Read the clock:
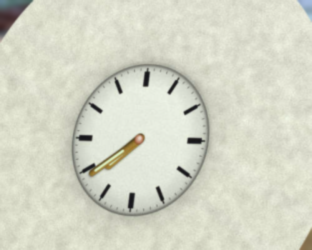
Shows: 7:39
